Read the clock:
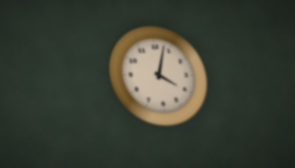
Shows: 4:03
